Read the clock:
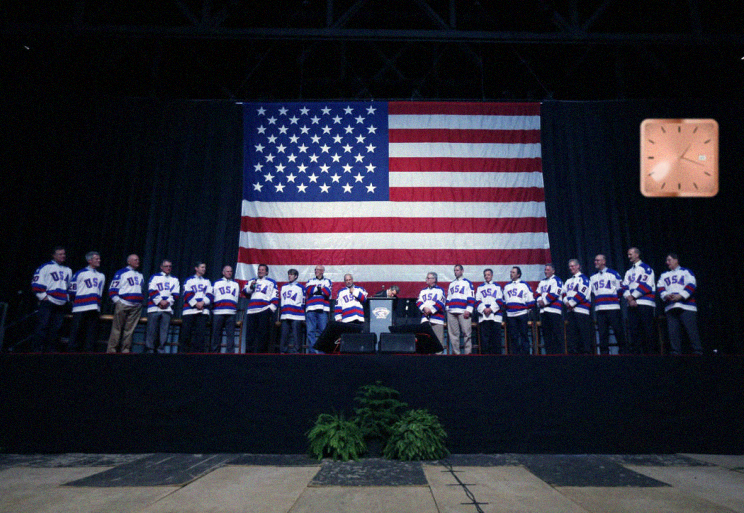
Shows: 1:18
